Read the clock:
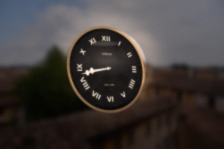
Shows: 8:43
